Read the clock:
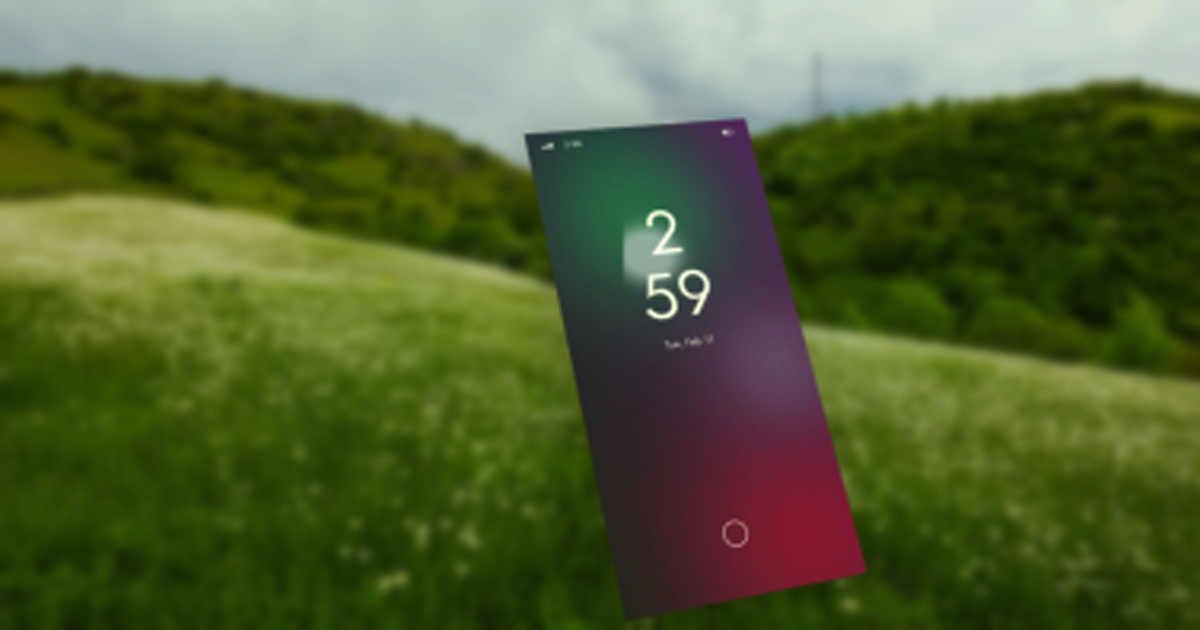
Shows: 2:59
